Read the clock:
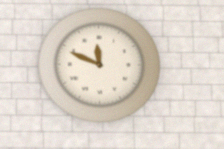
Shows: 11:49
